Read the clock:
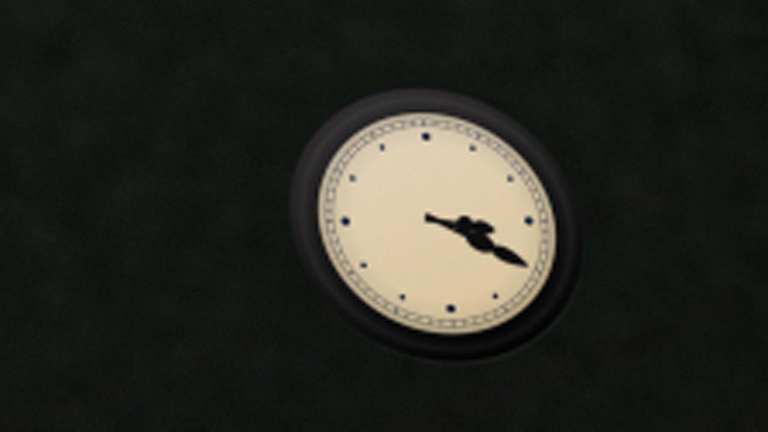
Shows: 3:20
